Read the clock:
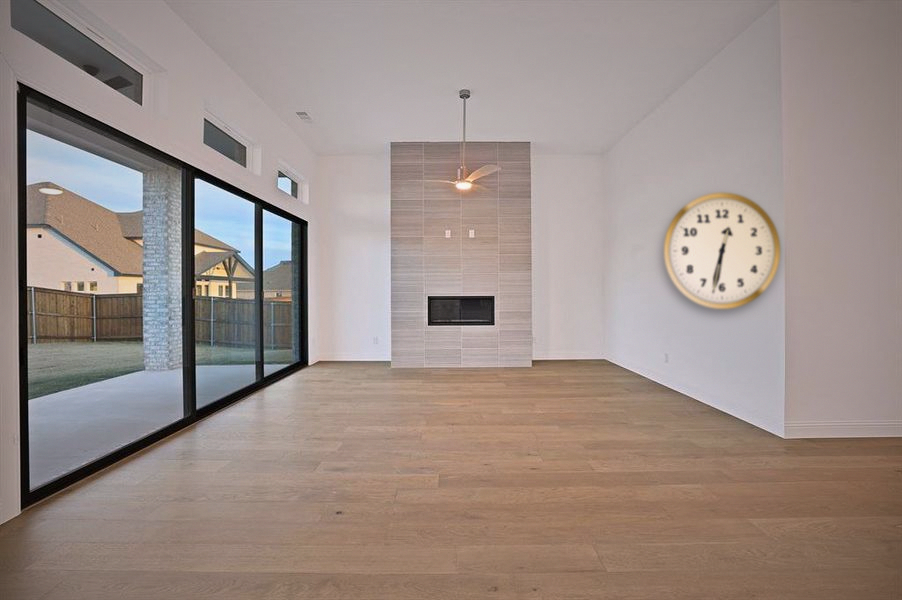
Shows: 12:32
